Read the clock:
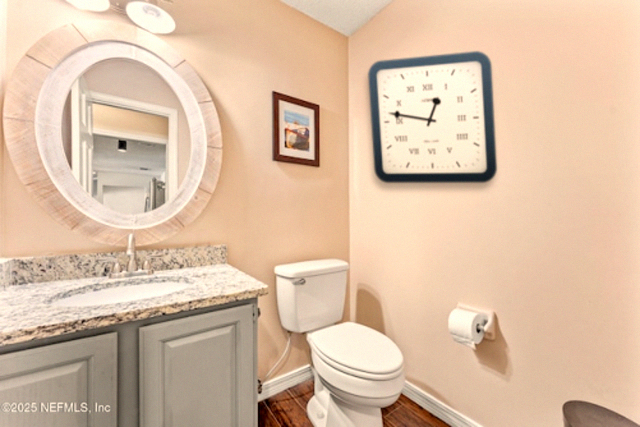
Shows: 12:47
